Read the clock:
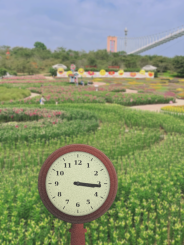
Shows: 3:16
